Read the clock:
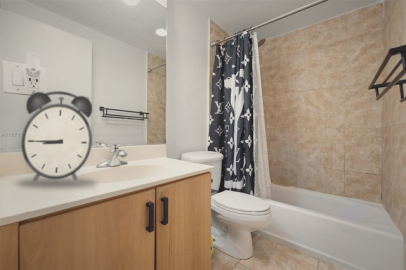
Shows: 8:45
